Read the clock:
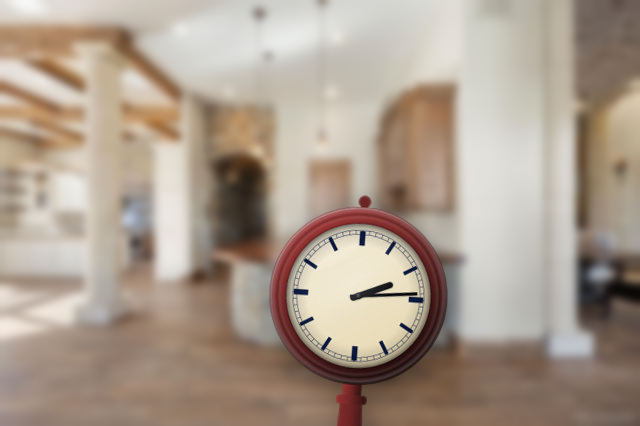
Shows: 2:14
